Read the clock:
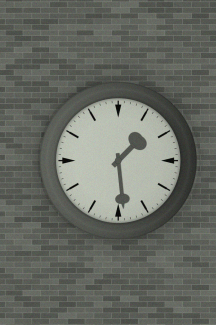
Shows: 1:29
